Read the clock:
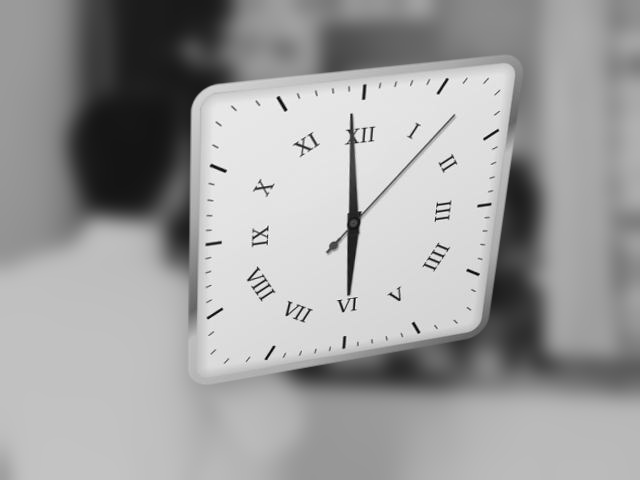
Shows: 5:59:07
